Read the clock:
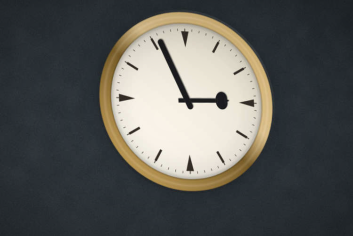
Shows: 2:56
